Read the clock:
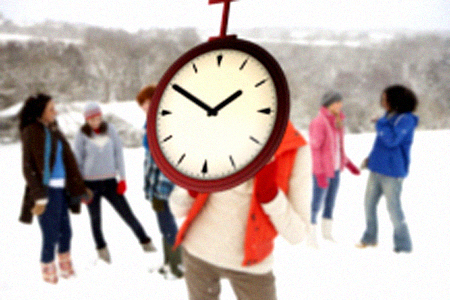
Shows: 1:50
